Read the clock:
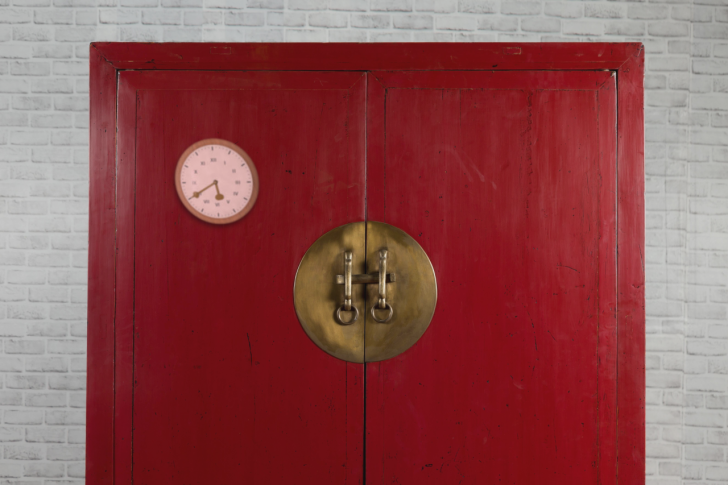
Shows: 5:40
